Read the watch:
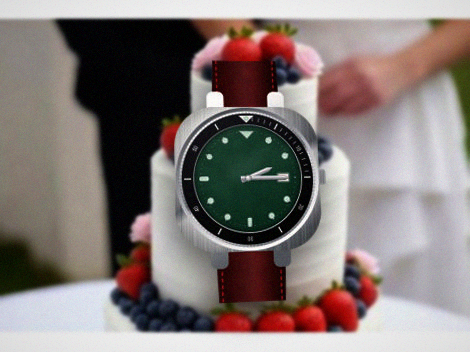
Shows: 2:15
